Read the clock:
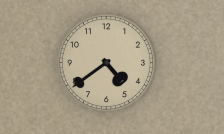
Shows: 4:39
